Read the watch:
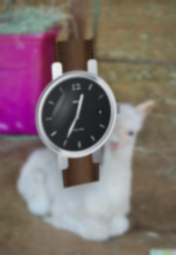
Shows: 12:35
